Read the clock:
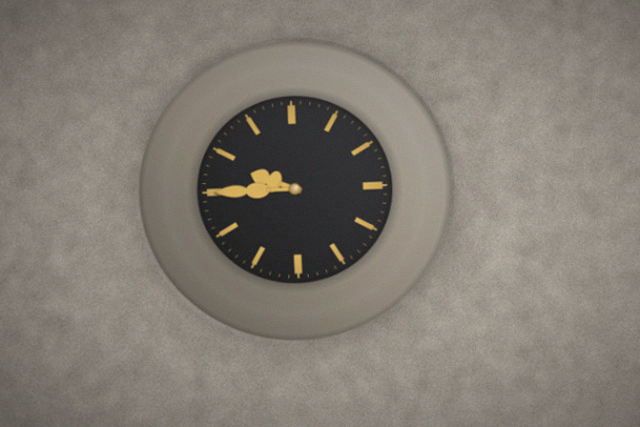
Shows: 9:45
